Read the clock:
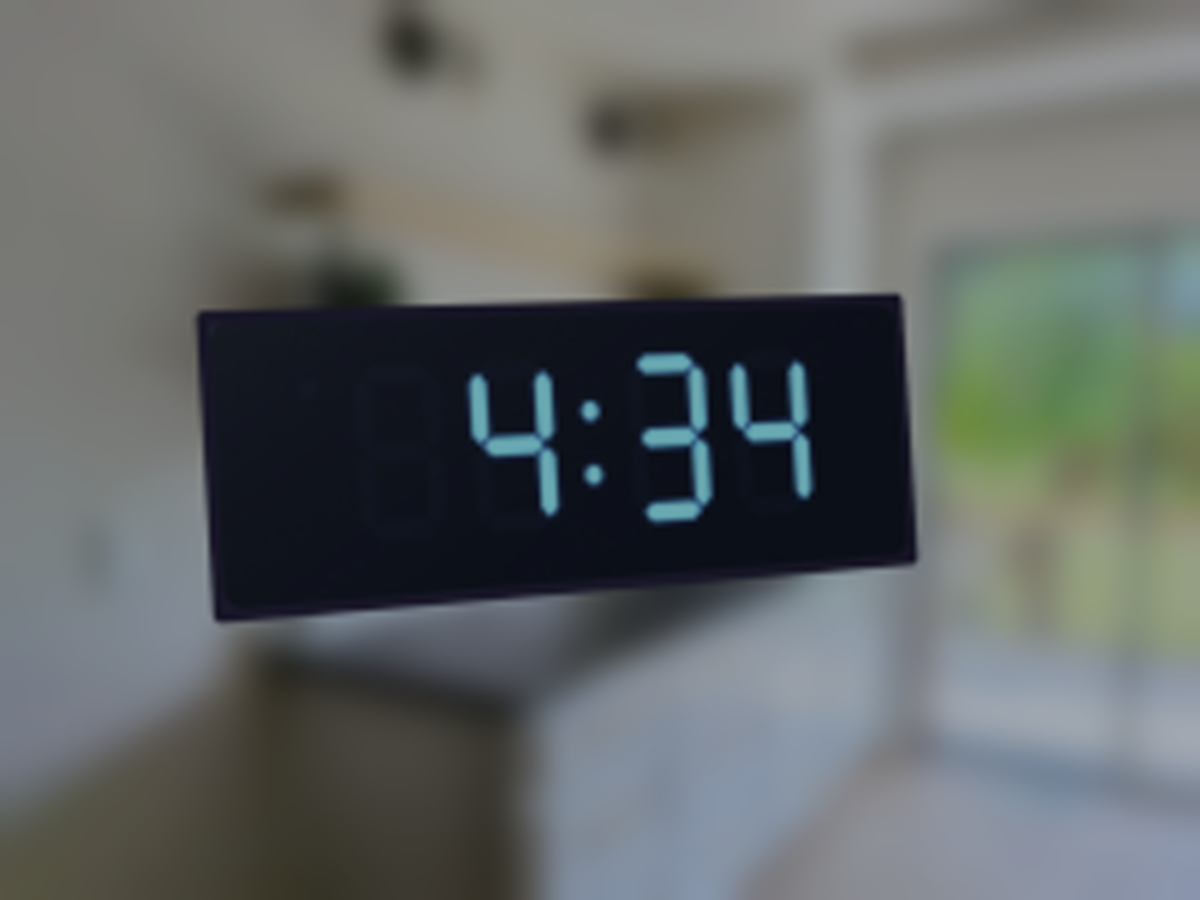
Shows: 4:34
